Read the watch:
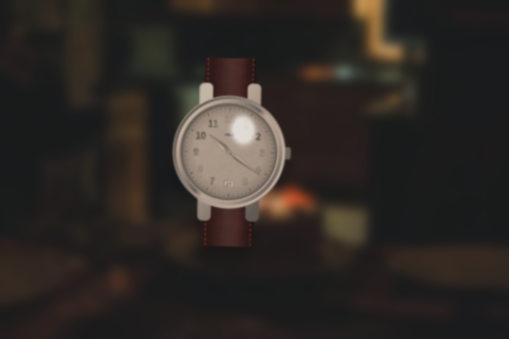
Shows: 10:21
